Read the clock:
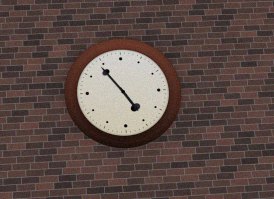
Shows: 4:54
